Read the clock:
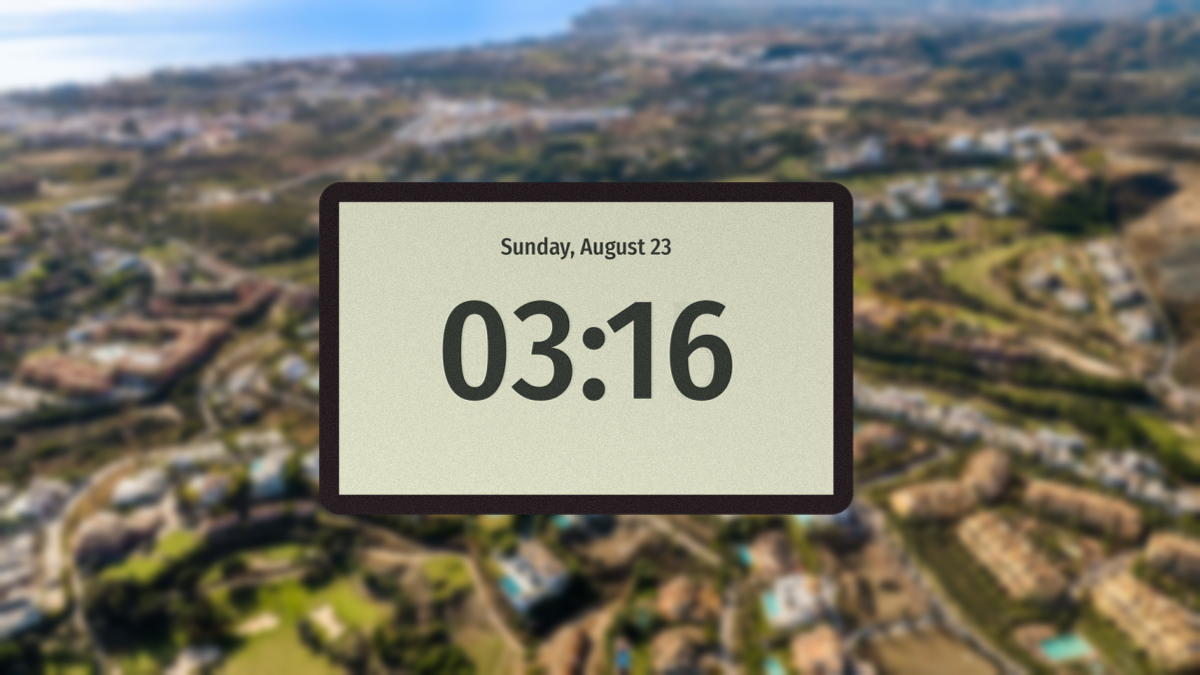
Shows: 3:16
